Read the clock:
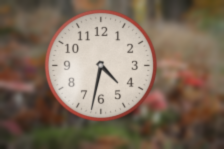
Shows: 4:32
